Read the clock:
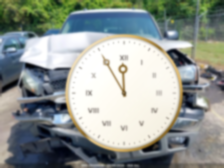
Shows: 11:55
